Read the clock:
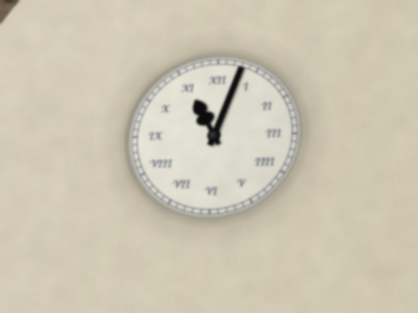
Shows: 11:03
